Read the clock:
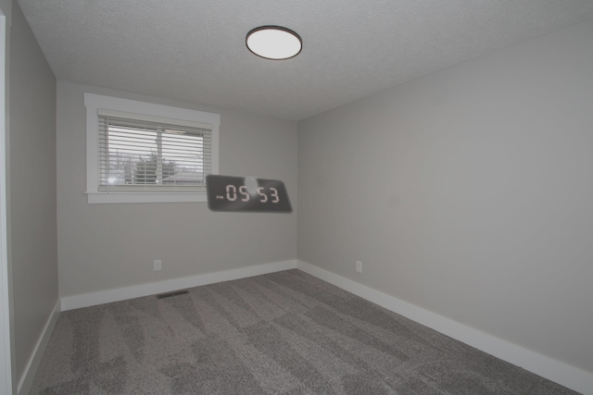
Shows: 5:53
